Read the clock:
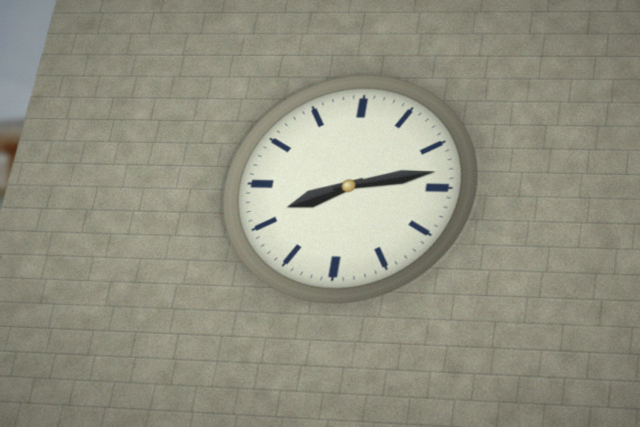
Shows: 8:13
